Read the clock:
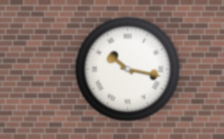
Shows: 10:17
